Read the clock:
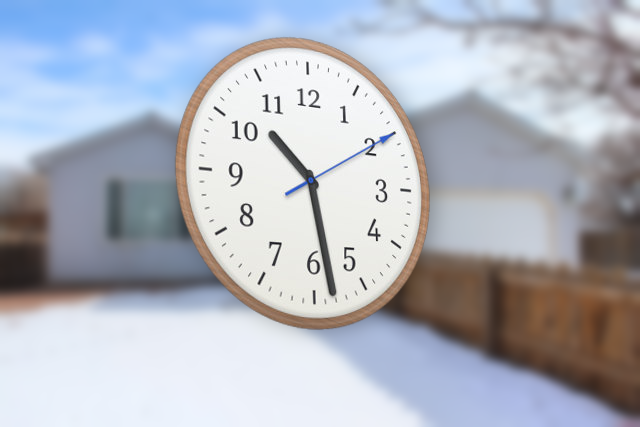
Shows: 10:28:10
